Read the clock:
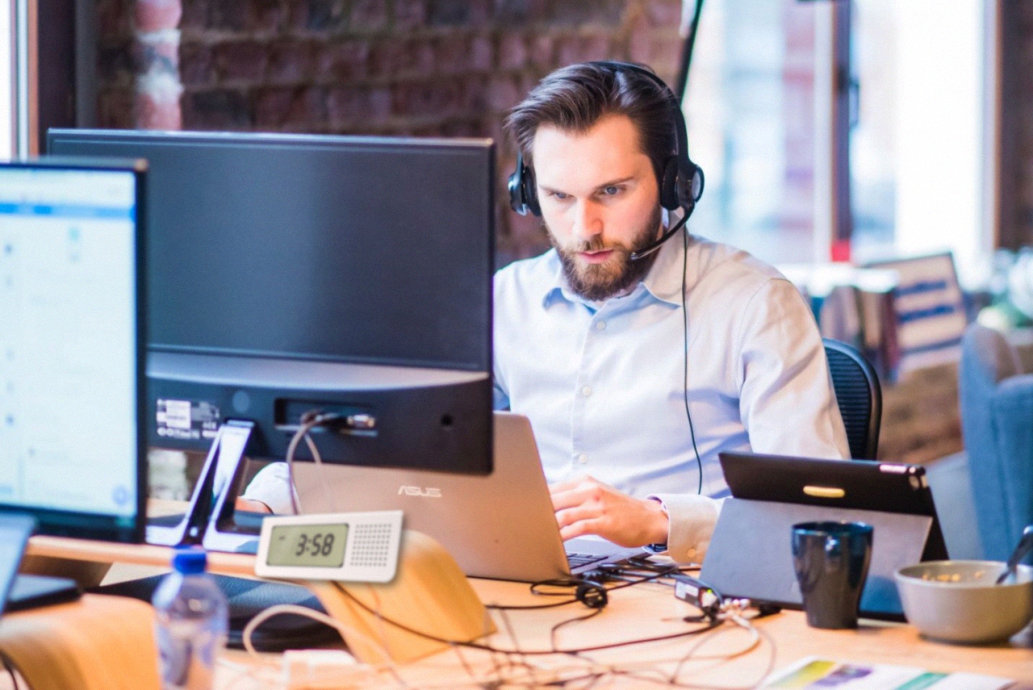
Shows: 3:58
